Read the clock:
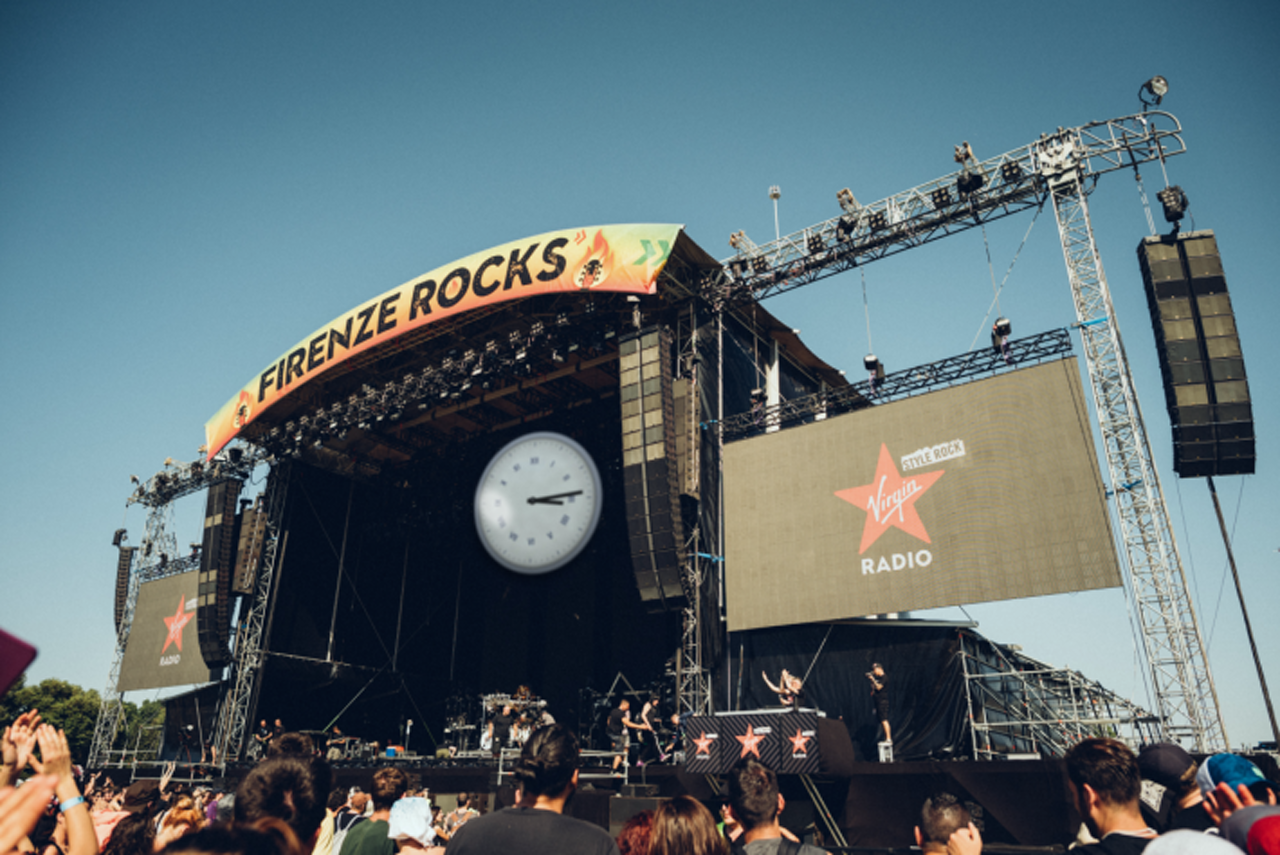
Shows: 3:14
